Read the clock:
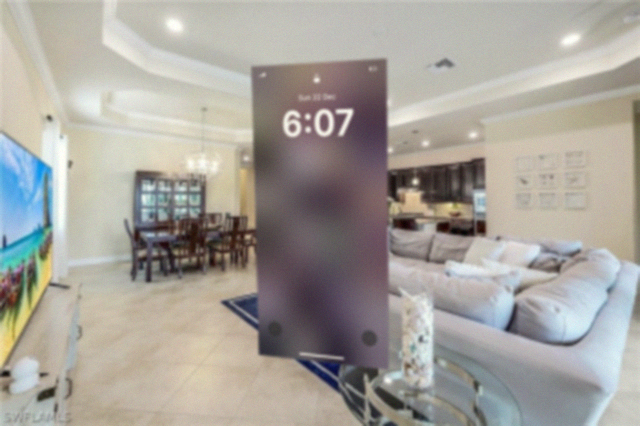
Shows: 6:07
